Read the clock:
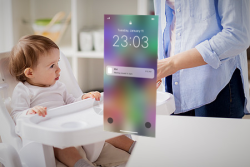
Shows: 23:03
